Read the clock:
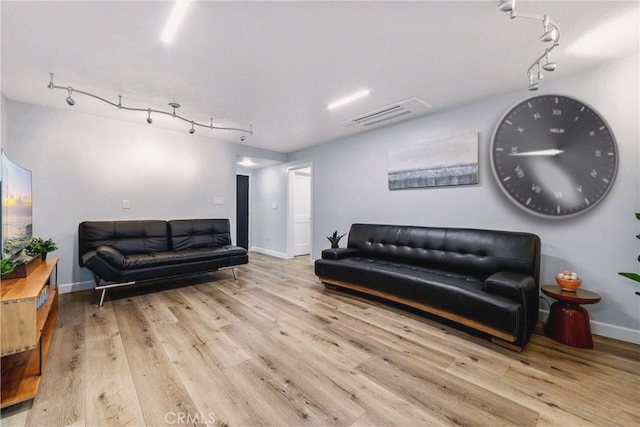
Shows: 8:44
